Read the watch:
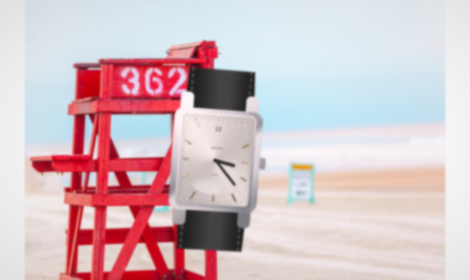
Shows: 3:23
